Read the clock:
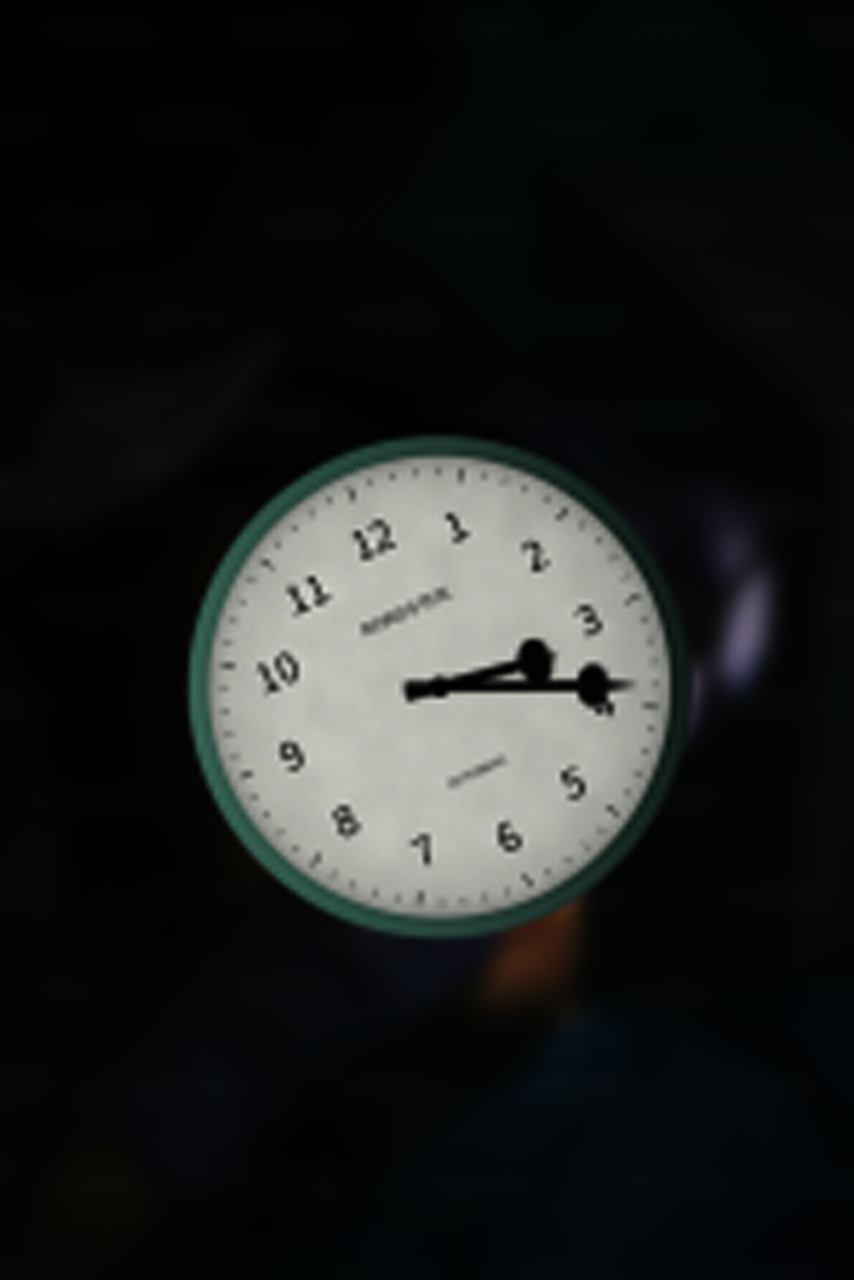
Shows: 3:19
